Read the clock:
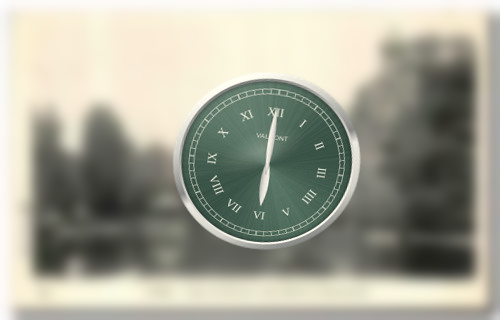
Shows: 6:00
